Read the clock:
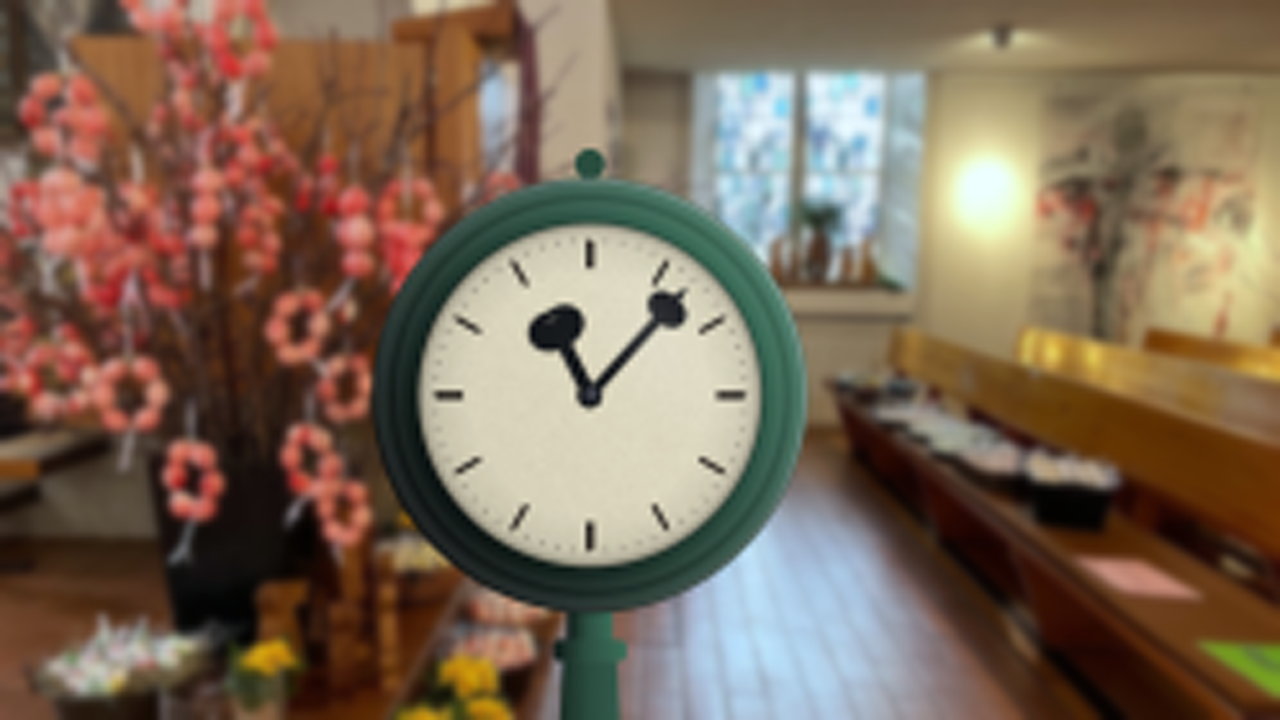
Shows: 11:07
